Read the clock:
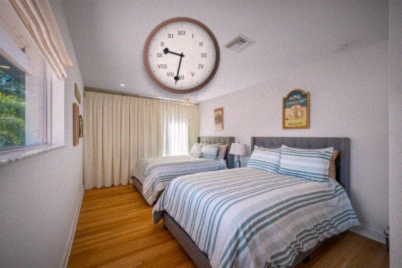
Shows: 9:32
